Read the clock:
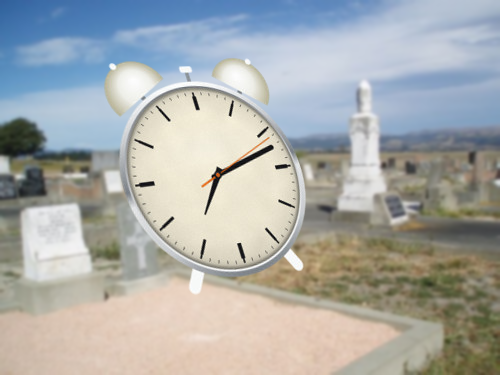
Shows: 7:12:11
